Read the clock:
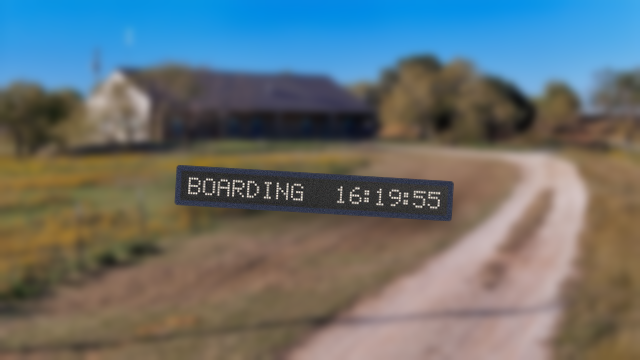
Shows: 16:19:55
